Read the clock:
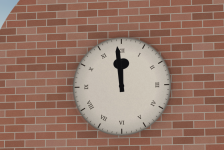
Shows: 11:59
